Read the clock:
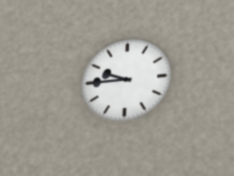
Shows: 9:45
